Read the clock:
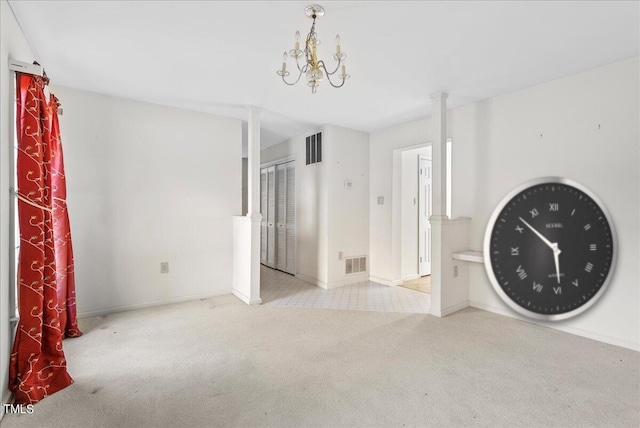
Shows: 5:52
